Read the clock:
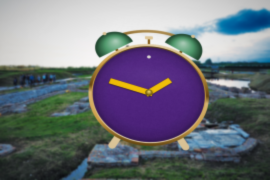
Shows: 1:48
